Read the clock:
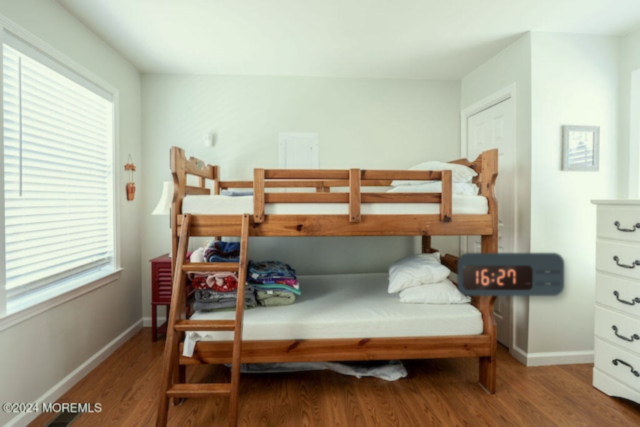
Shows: 16:27
